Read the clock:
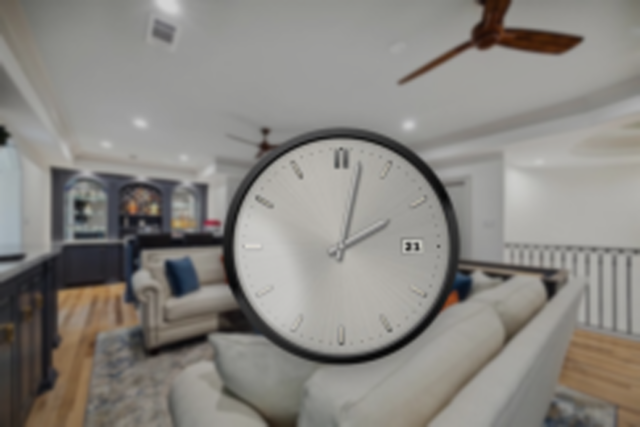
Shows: 2:02
